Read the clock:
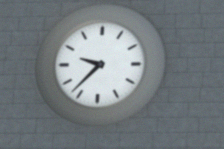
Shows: 9:37
